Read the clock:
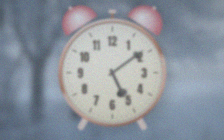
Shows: 5:09
